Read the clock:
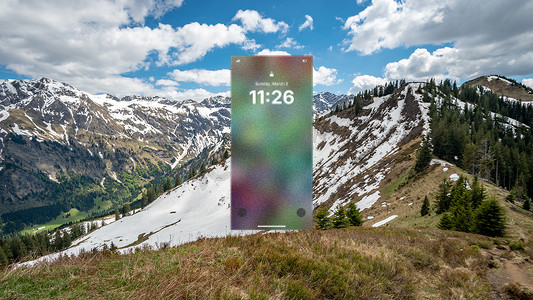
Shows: 11:26
